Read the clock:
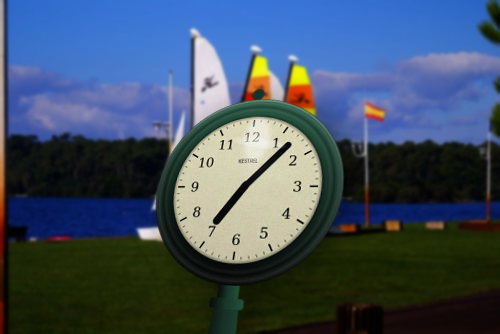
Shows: 7:07
